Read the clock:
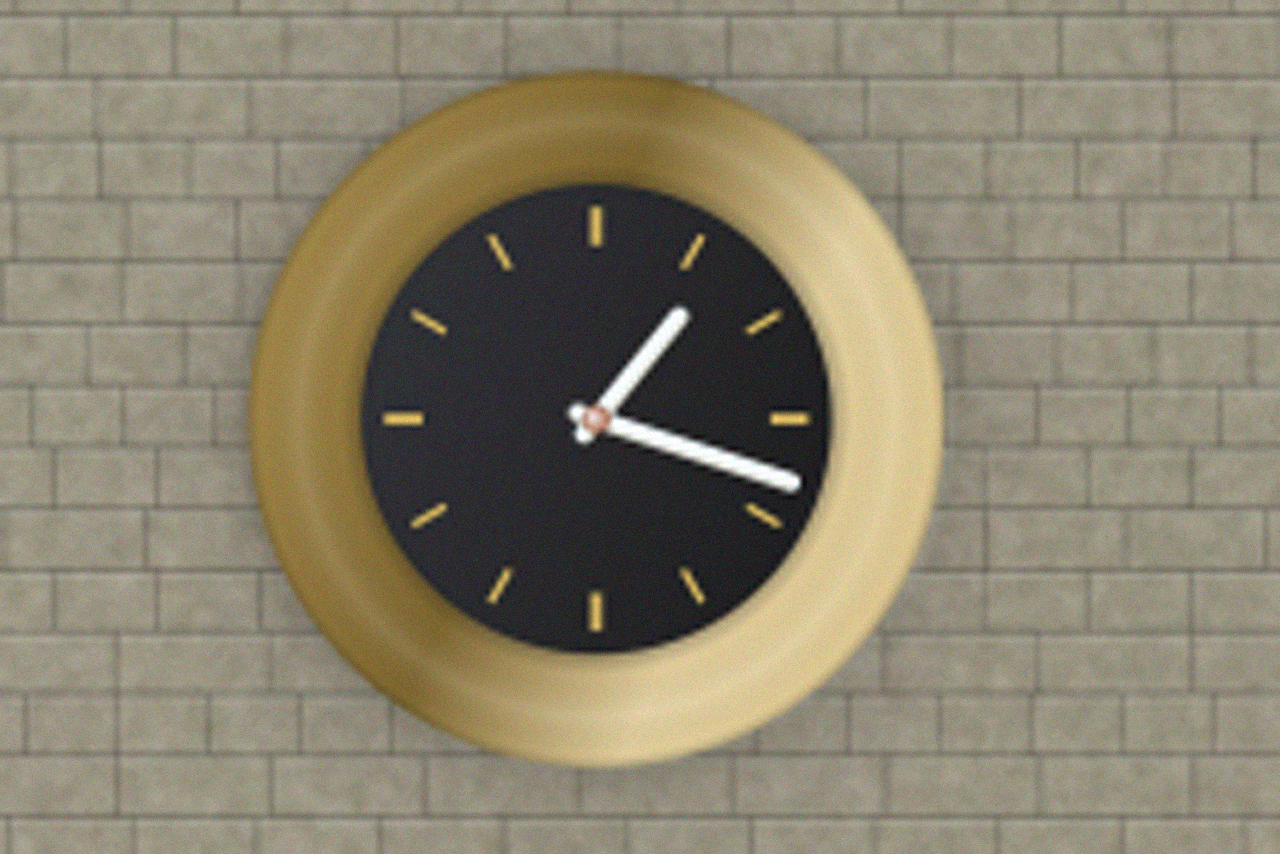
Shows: 1:18
